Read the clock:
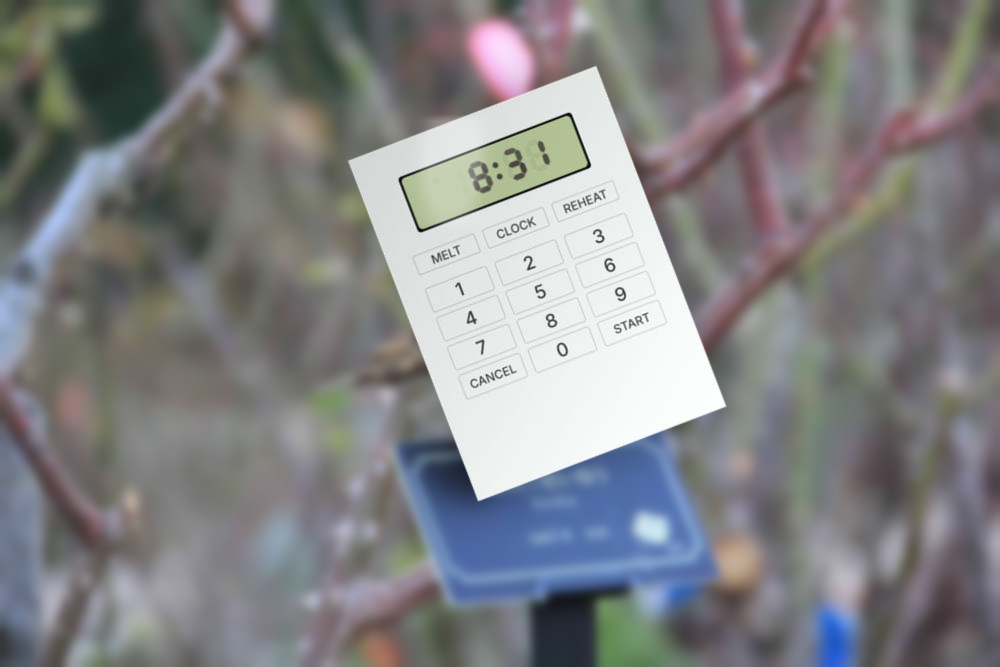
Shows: 8:31
